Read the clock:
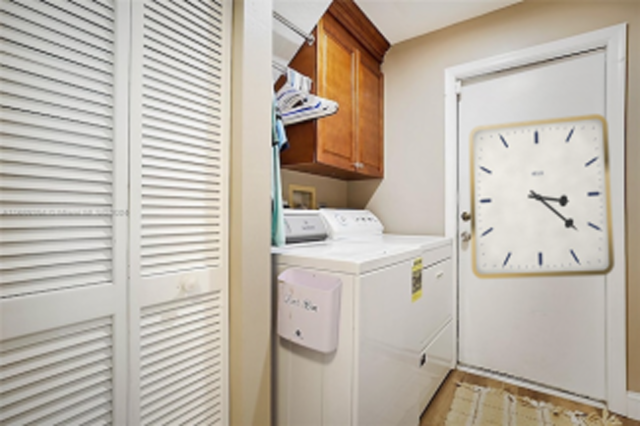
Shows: 3:22
